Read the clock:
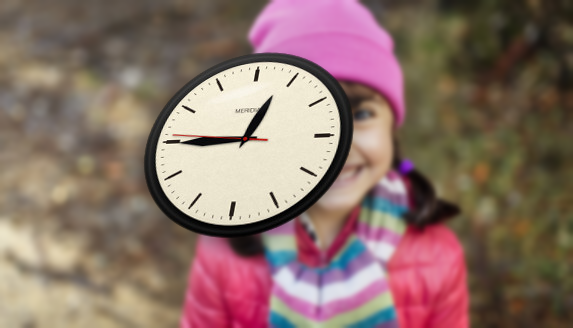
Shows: 12:44:46
